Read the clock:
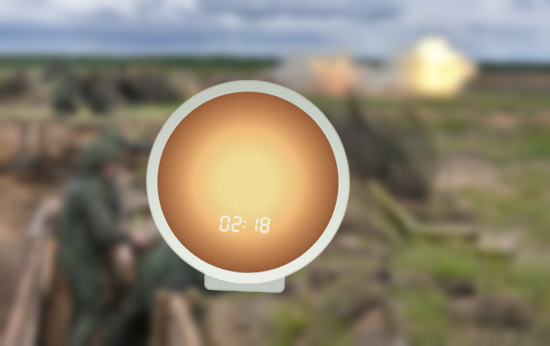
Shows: 2:18
